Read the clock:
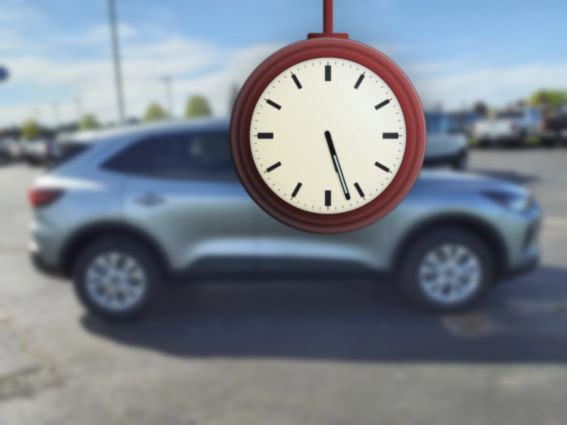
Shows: 5:27
